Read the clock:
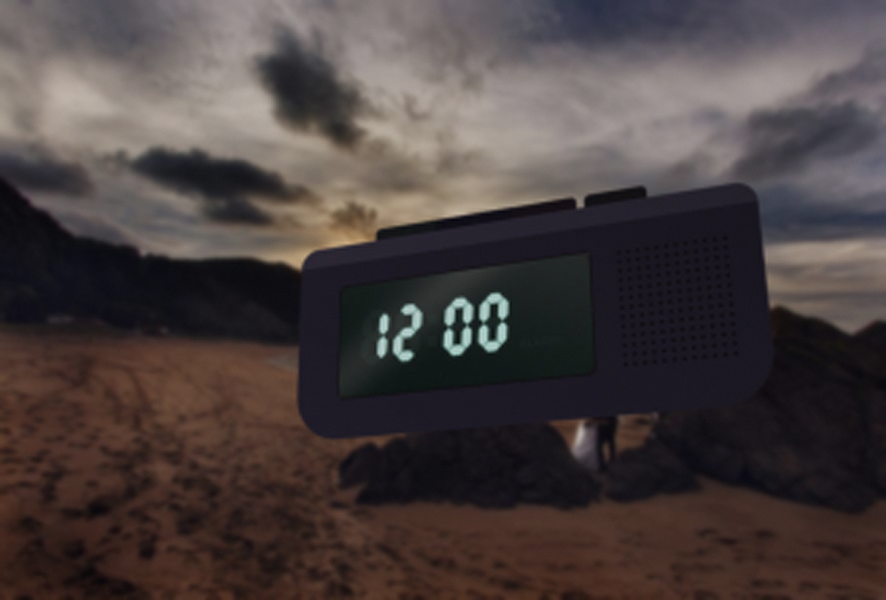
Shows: 12:00
